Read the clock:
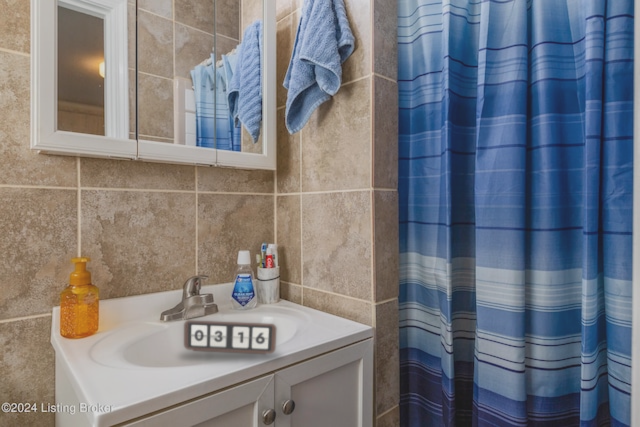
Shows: 3:16
